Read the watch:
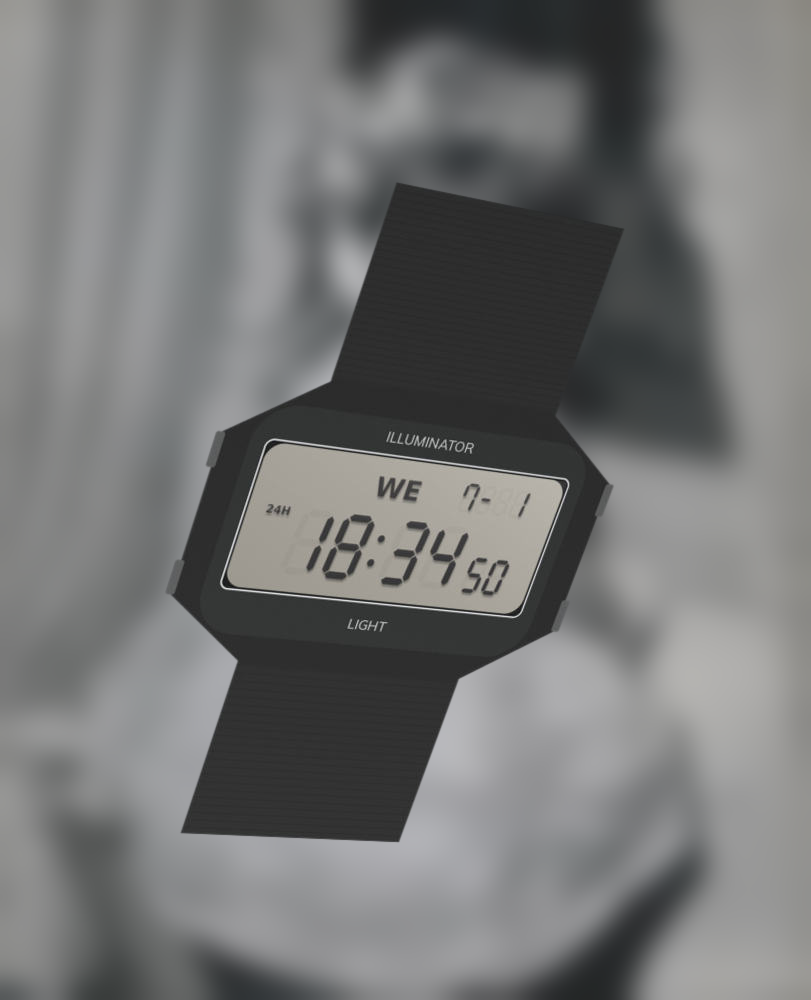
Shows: 18:34:50
